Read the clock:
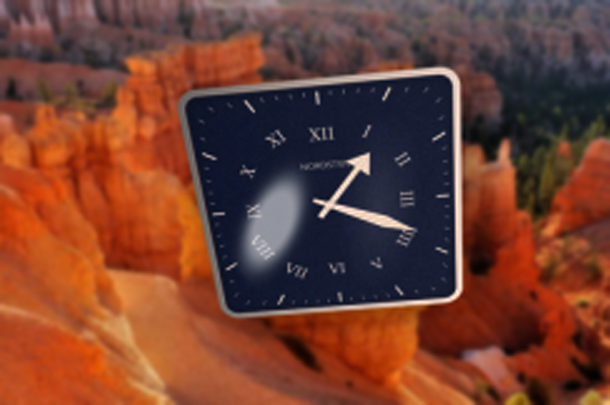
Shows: 1:19
